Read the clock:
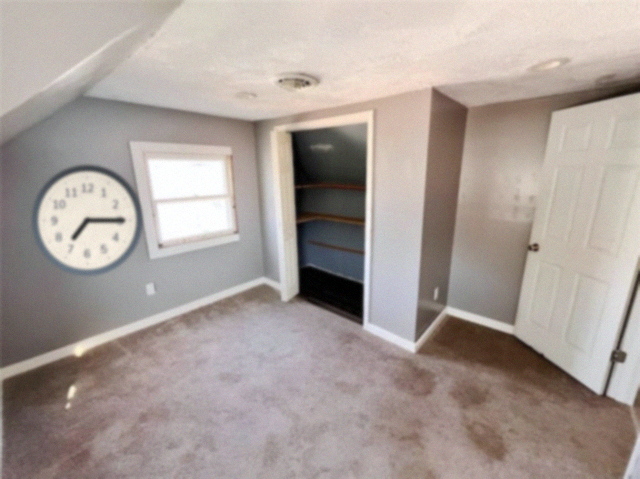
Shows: 7:15
